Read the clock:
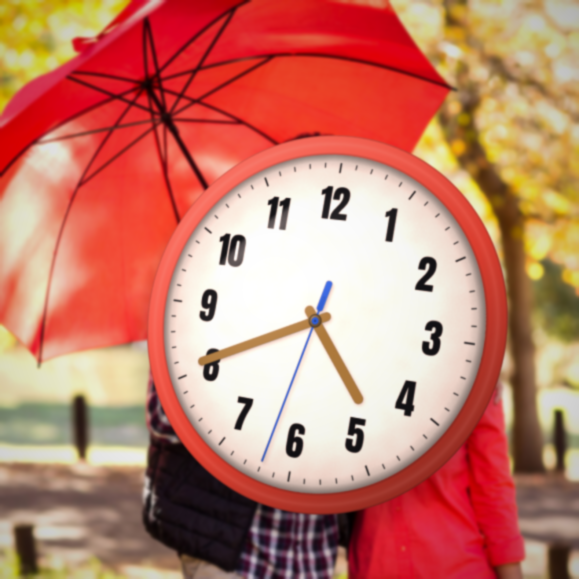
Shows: 4:40:32
